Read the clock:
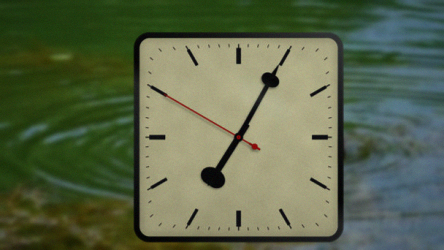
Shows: 7:04:50
